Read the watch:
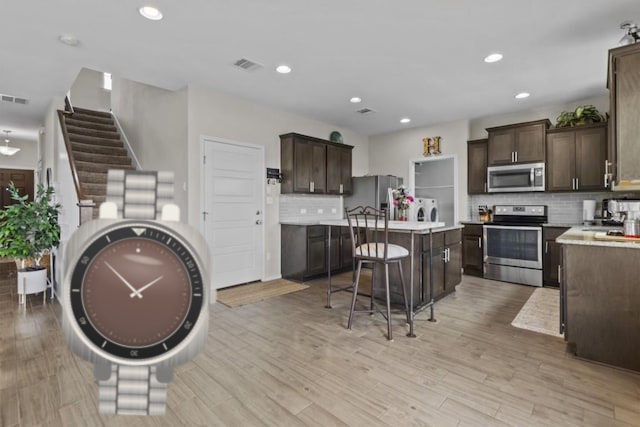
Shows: 1:52
